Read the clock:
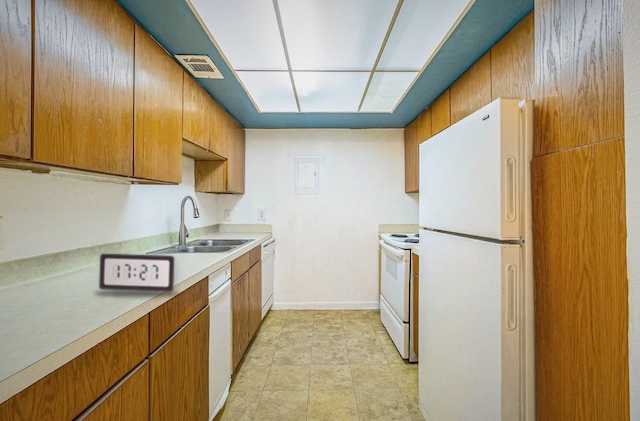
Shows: 17:27
